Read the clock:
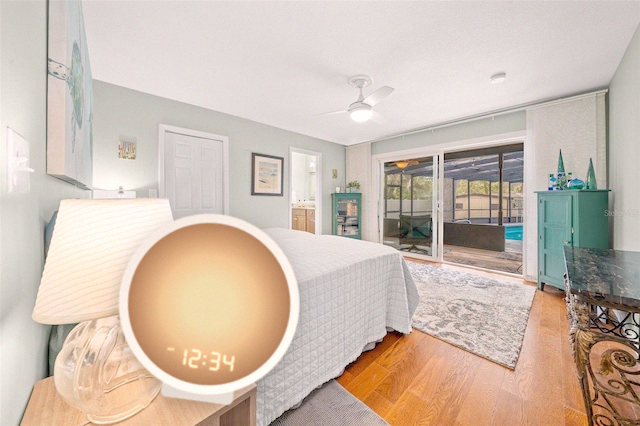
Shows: 12:34
